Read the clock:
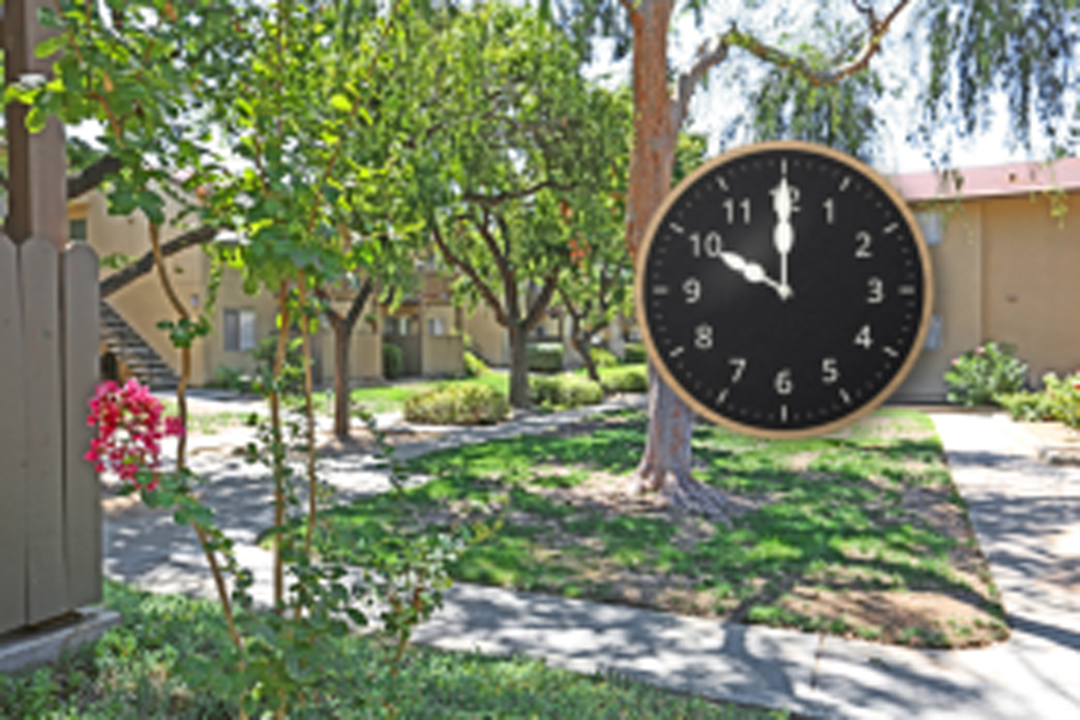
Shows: 10:00
